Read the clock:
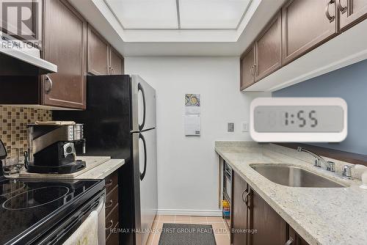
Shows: 1:55
